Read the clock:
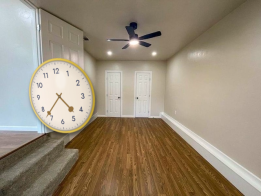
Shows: 4:37
